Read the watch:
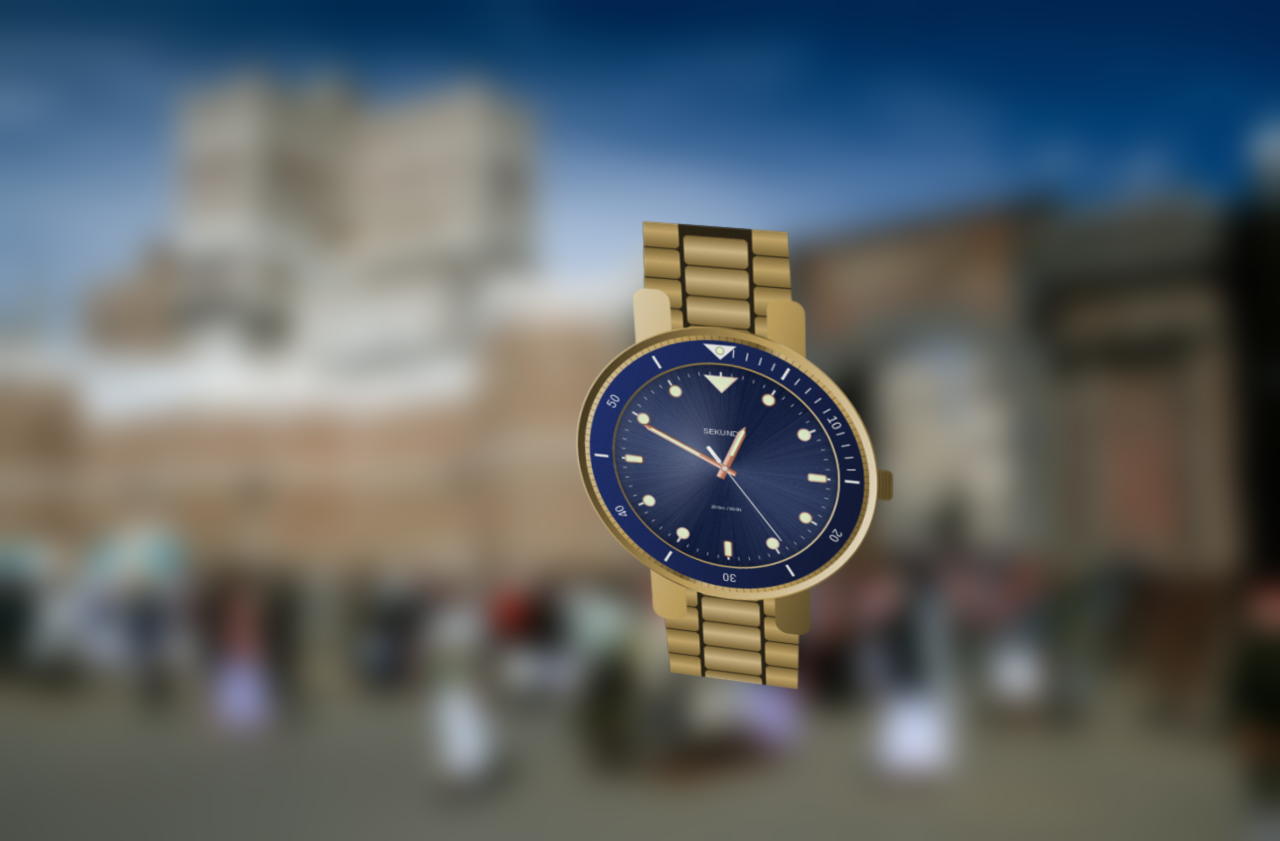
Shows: 12:49:24
